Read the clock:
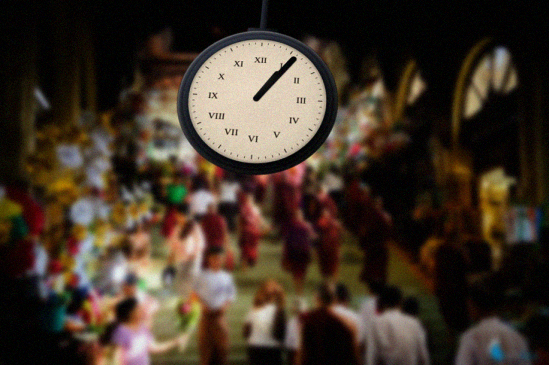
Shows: 1:06
